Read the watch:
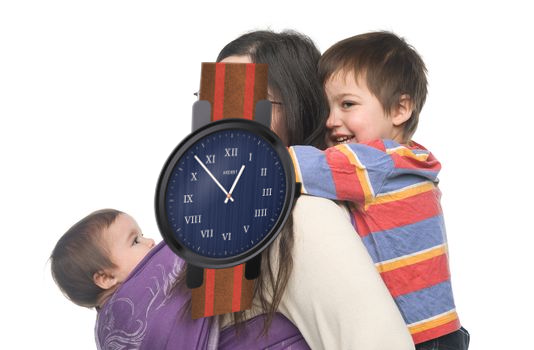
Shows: 12:53
